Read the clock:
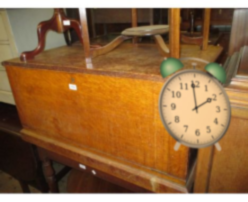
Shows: 1:59
